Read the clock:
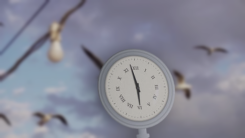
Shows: 5:58
